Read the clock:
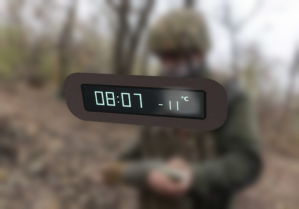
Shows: 8:07
